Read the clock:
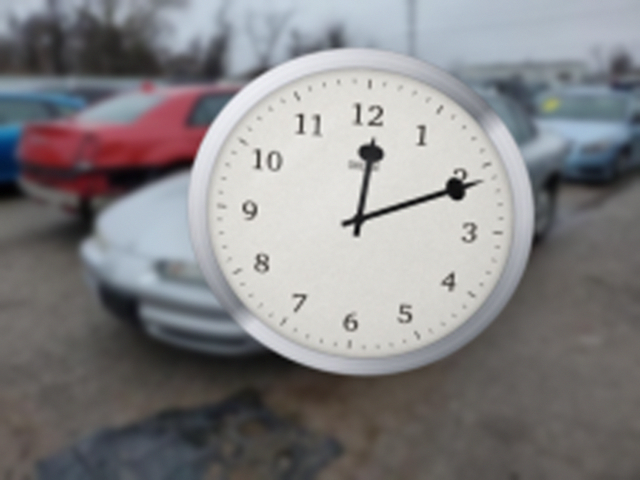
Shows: 12:11
